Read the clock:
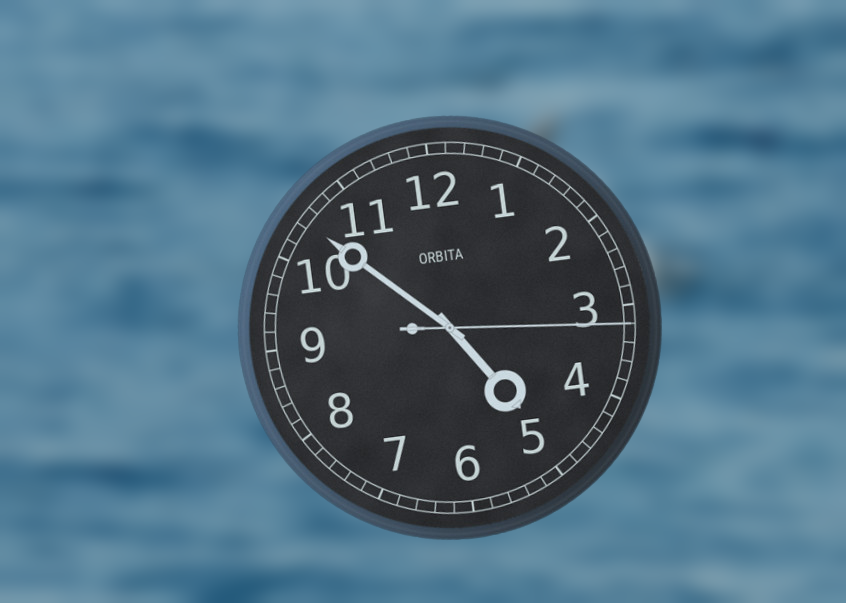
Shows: 4:52:16
